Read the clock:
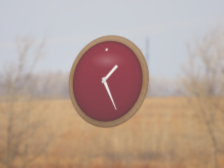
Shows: 1:25
